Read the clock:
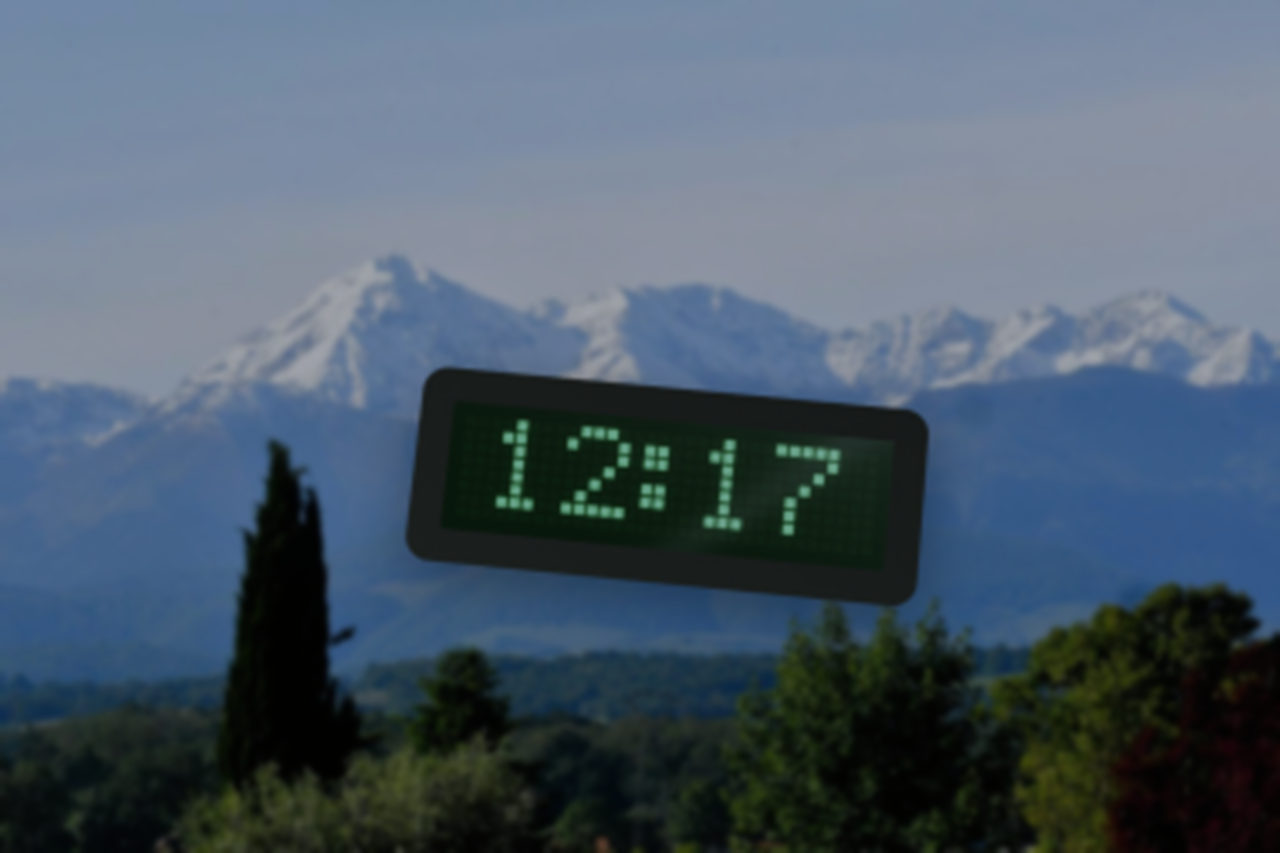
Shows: 12:17
